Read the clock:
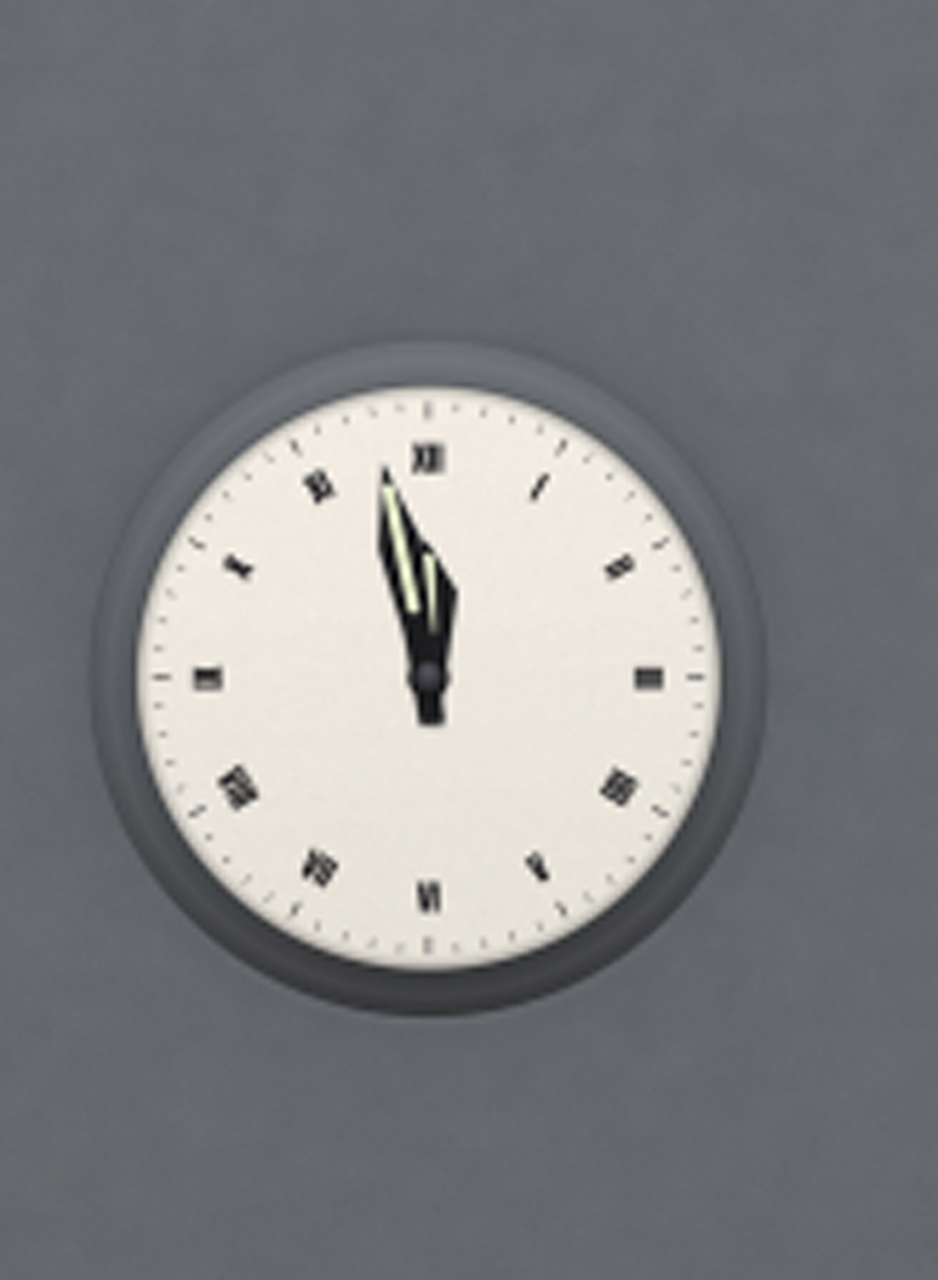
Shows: 11:58
